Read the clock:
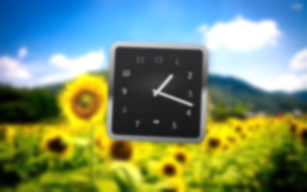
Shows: 1:18
